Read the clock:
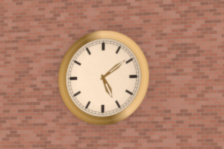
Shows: 5:09
